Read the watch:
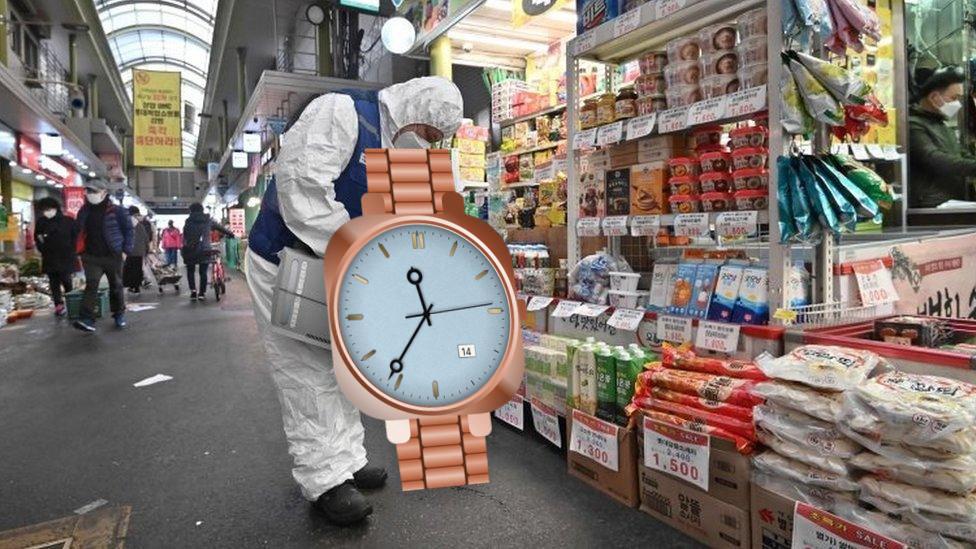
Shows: 11:36:14
